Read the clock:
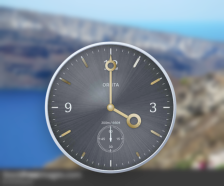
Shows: 4:00
